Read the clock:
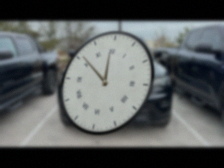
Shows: 11:51
